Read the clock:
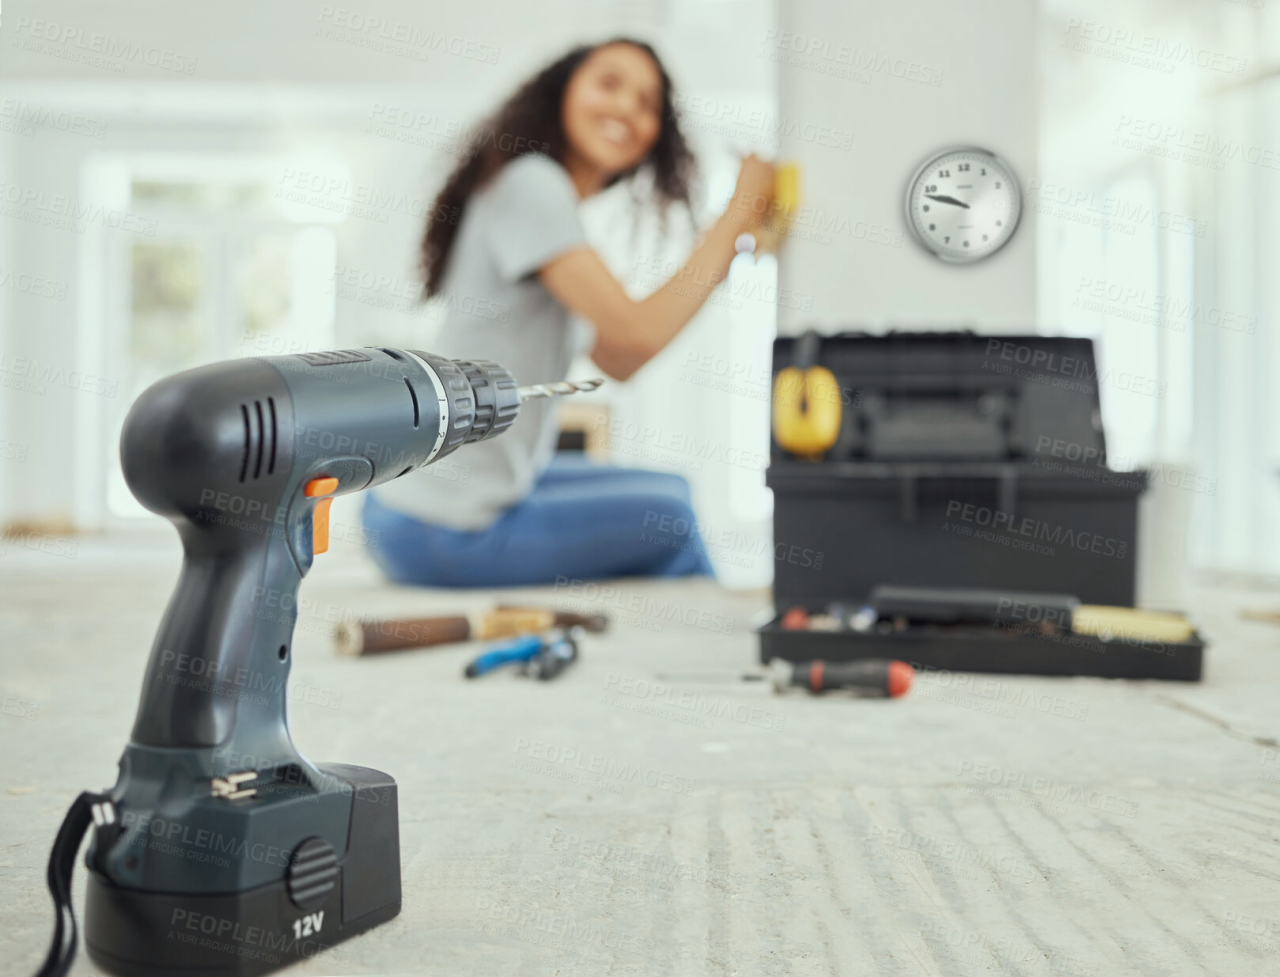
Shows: 9:48
